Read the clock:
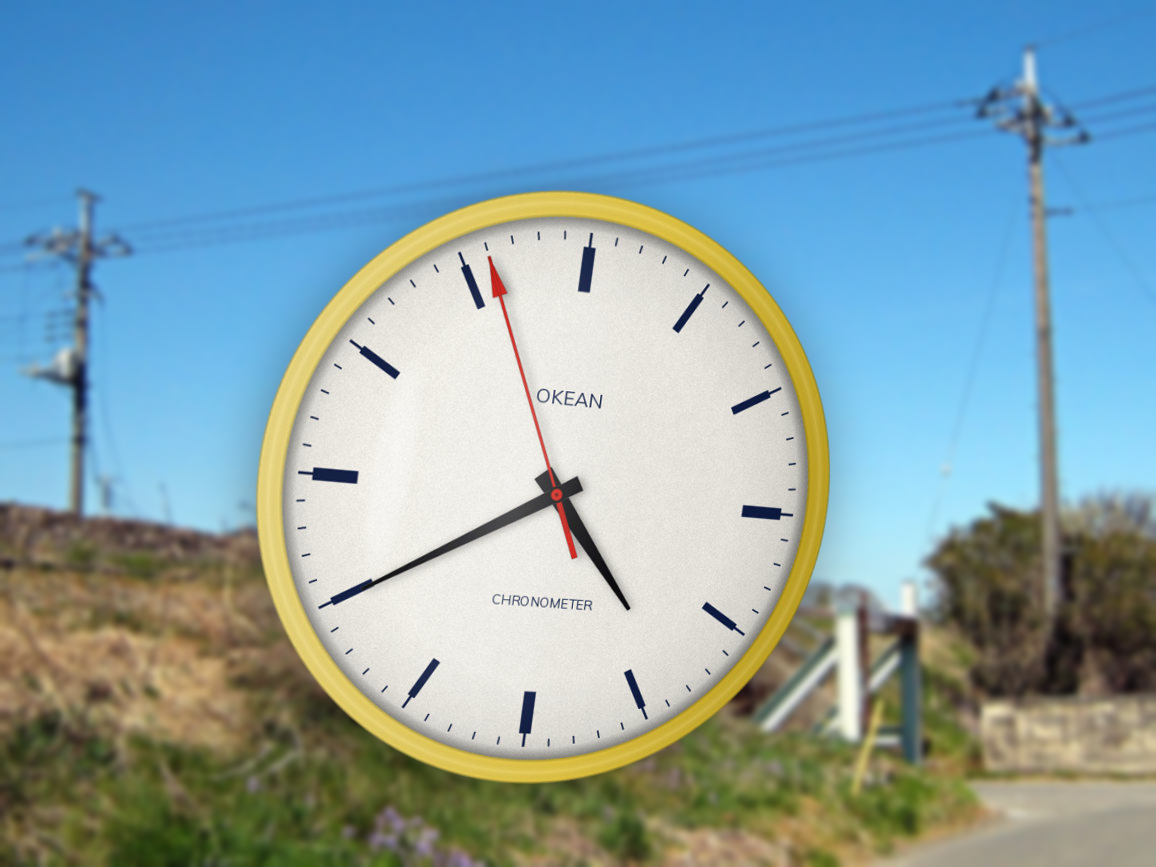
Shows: 4:39:56
